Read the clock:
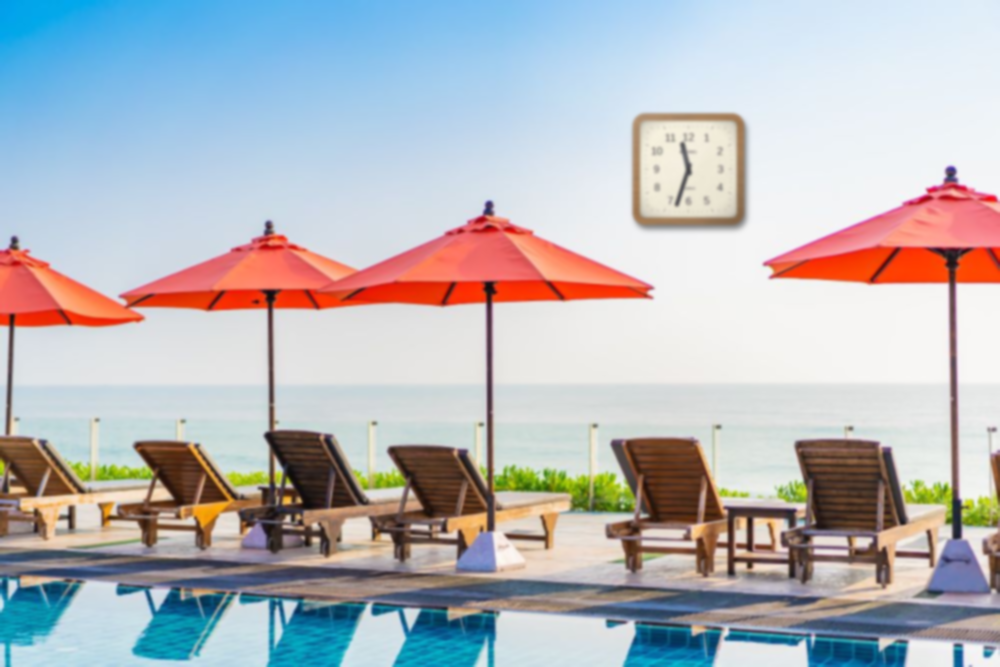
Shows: 11:33
